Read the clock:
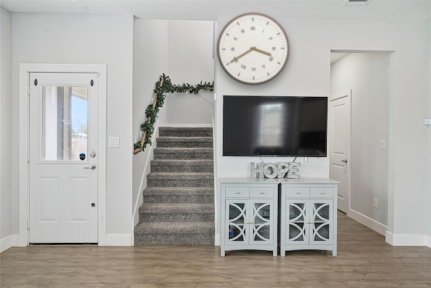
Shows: 3:40
